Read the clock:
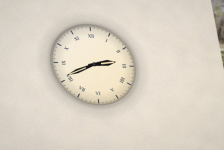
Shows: 2:41
